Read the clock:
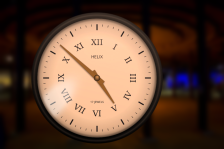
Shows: 4:52
